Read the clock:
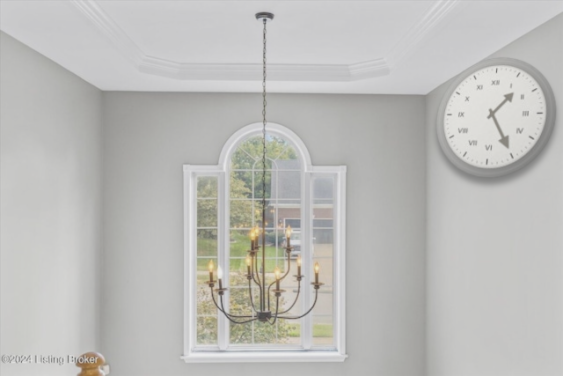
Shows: 1:25
